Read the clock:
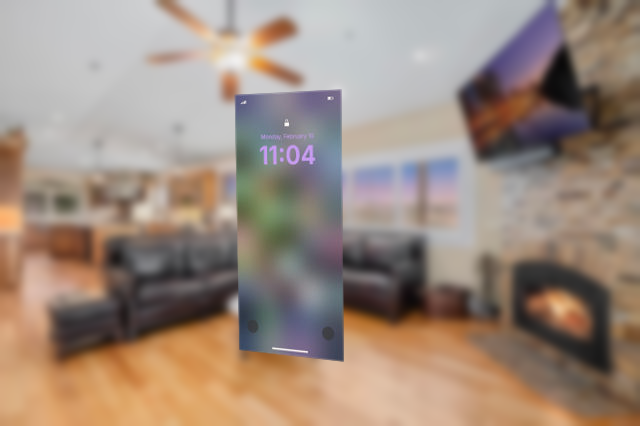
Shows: 11:04
